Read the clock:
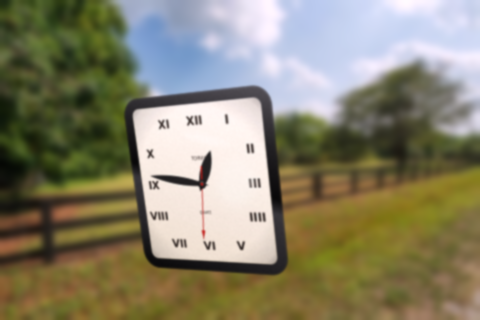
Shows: 12:46:31
